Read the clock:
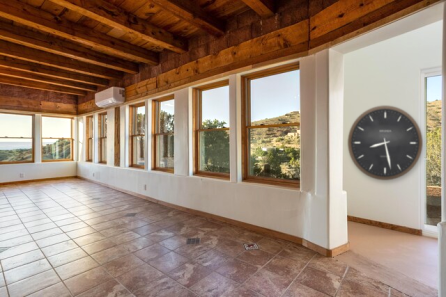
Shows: 8:28
